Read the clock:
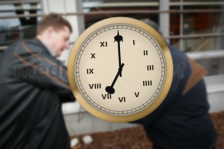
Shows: 7:00
